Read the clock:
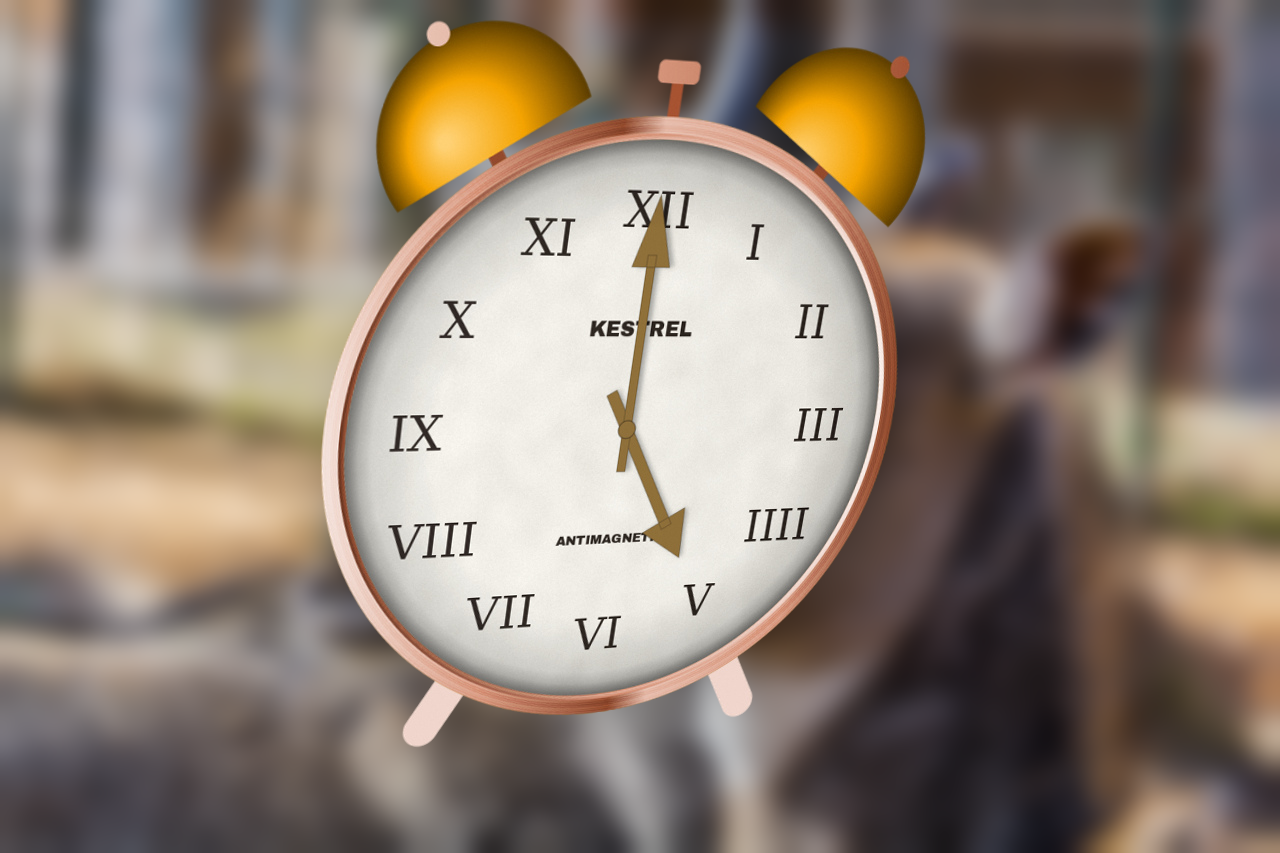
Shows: 5:00
